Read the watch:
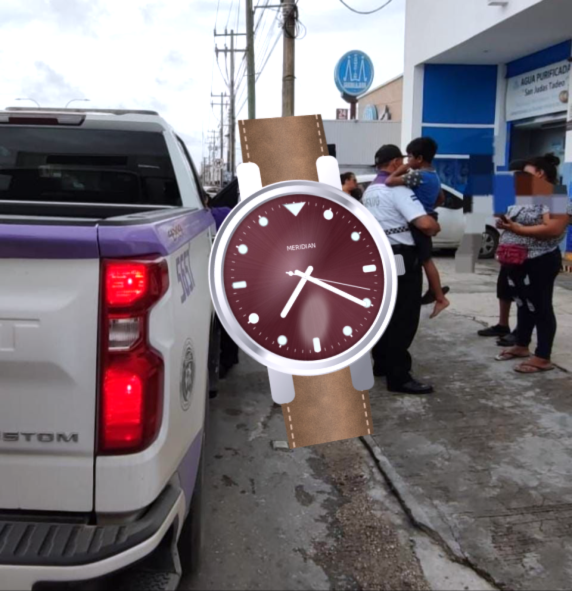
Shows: 7:20:18
